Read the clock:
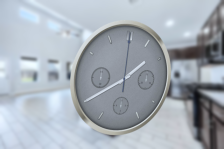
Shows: 1:40
